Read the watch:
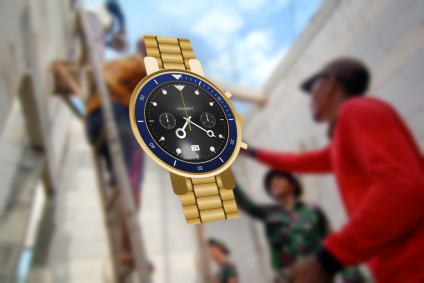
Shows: 7:21
